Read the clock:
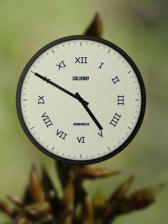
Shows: 4:50
